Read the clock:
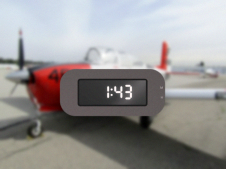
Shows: 1:43
